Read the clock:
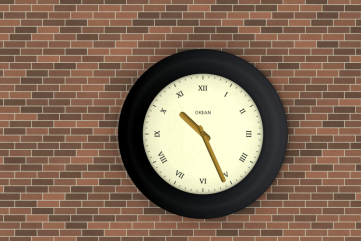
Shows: 10:26
